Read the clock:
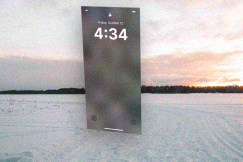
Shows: 4:34
